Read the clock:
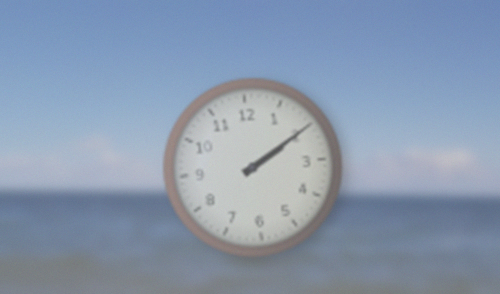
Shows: 2:10
